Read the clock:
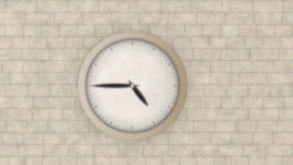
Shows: 4:45
